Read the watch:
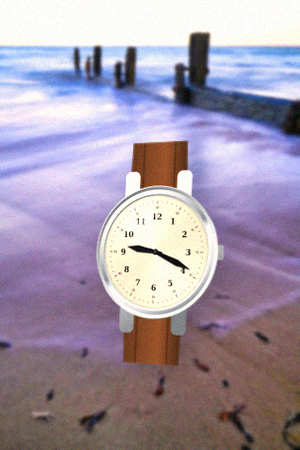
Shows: 9:19
